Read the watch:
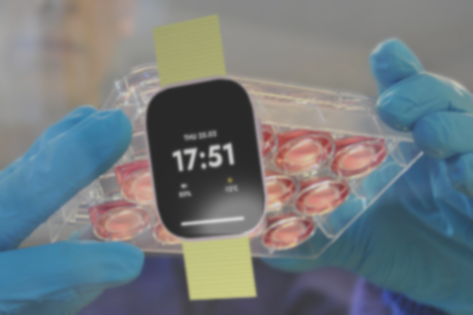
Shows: 17:51
